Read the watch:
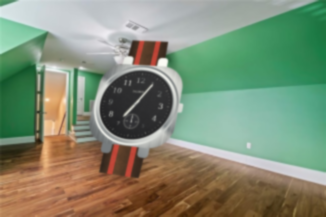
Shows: 7:05
